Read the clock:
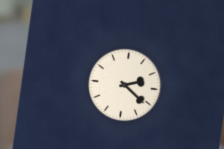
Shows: 2:21
